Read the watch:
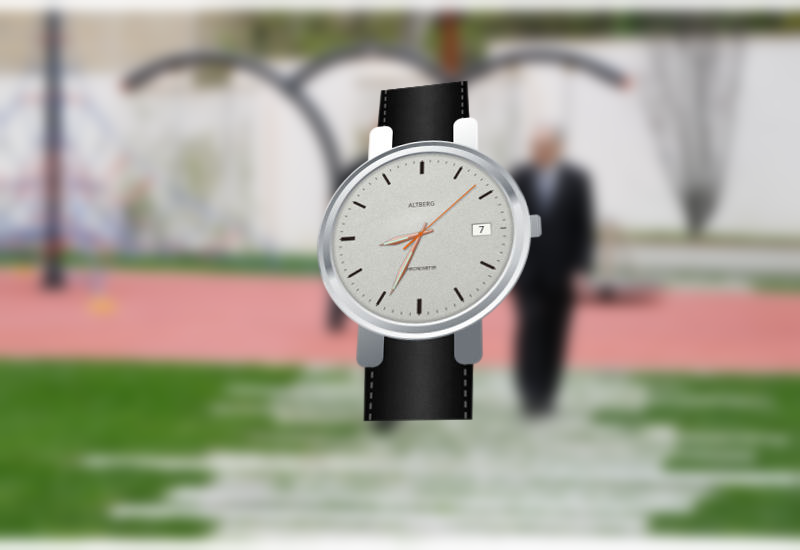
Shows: 8:34:08
